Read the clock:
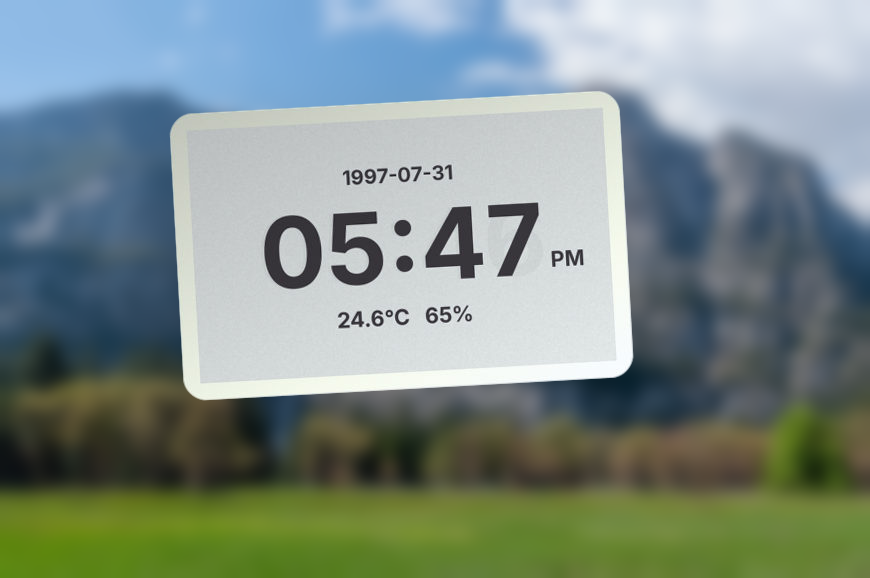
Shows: 5:47
